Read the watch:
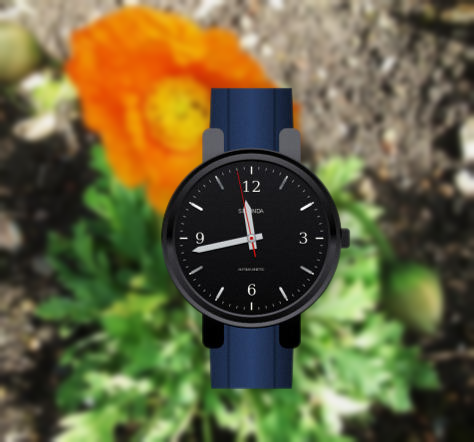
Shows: 11:42:58
